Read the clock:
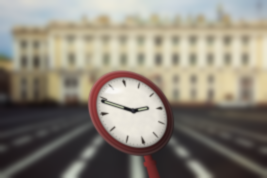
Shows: 2:49
